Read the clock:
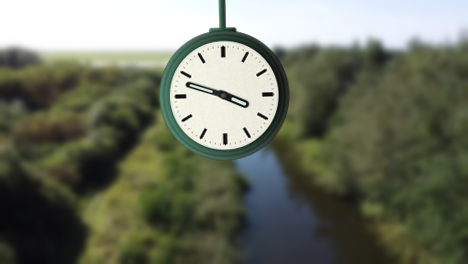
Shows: 3:48
